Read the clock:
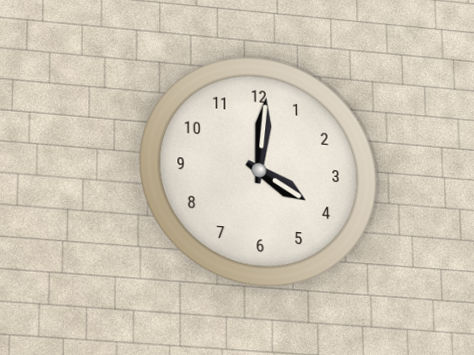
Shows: 4:01
